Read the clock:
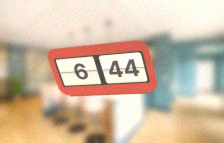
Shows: 6:44
